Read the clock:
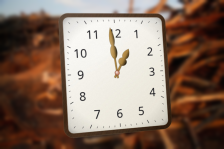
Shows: 12:59
